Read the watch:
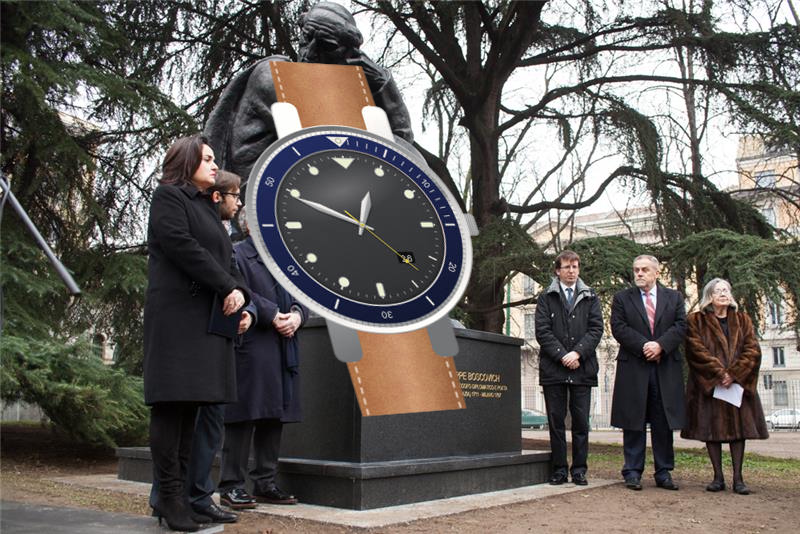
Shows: 12:49:23
